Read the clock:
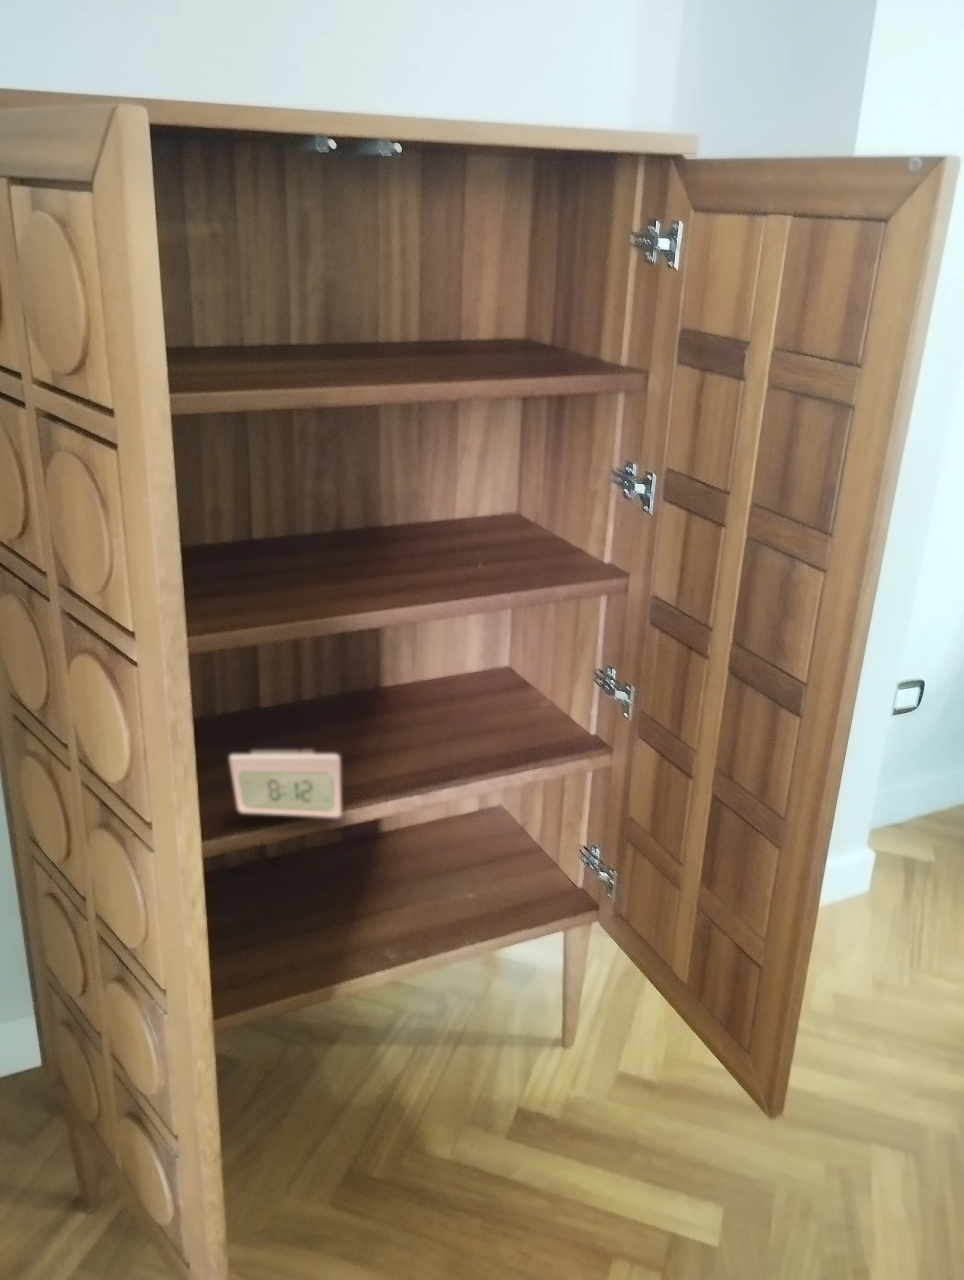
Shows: 8:12
